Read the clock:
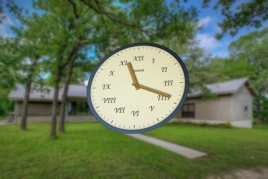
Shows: 11:19
